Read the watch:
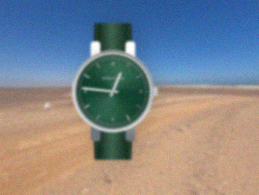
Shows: 12:46
